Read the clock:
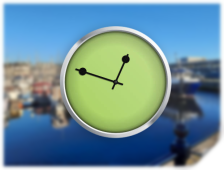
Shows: 12:48
